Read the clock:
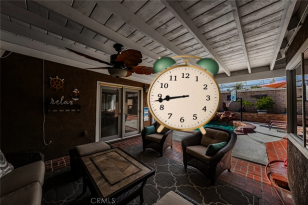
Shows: 8:43
